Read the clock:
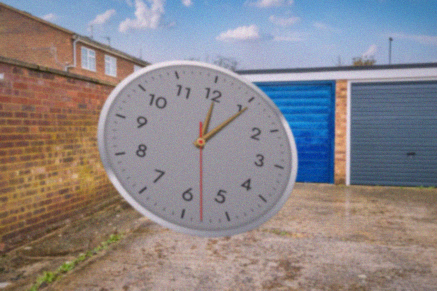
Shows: 12:05:28
